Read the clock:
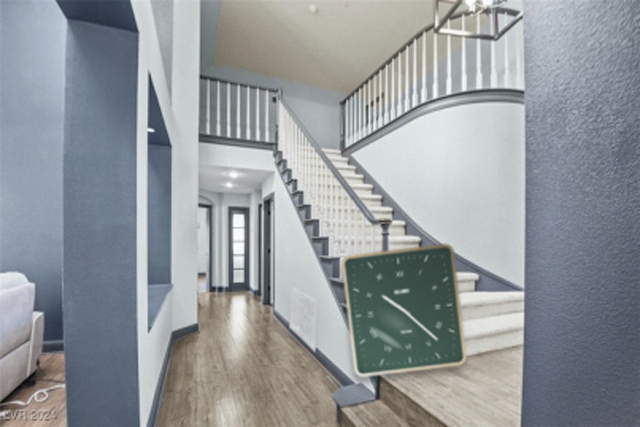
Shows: 10:23
